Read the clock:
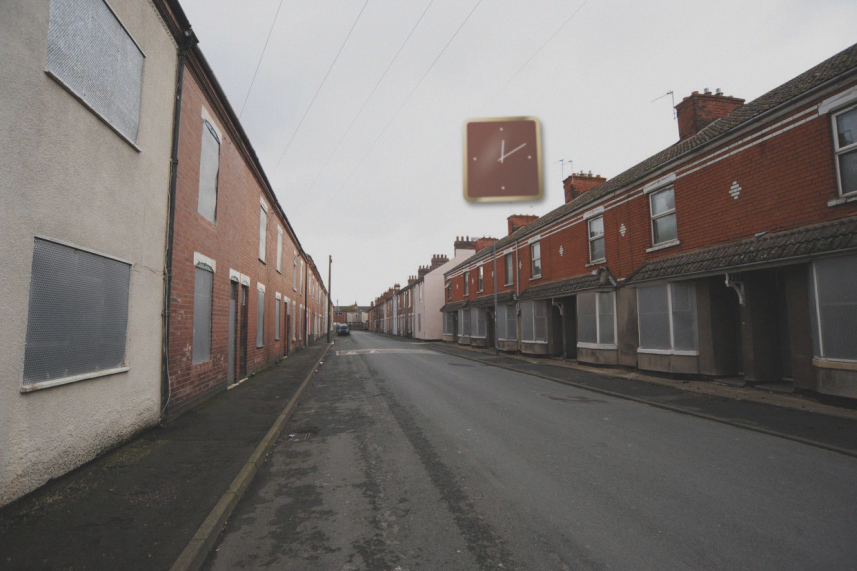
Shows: 12:10
